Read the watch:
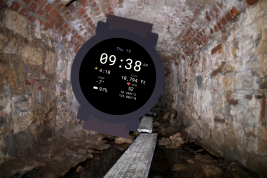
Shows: 9:38
